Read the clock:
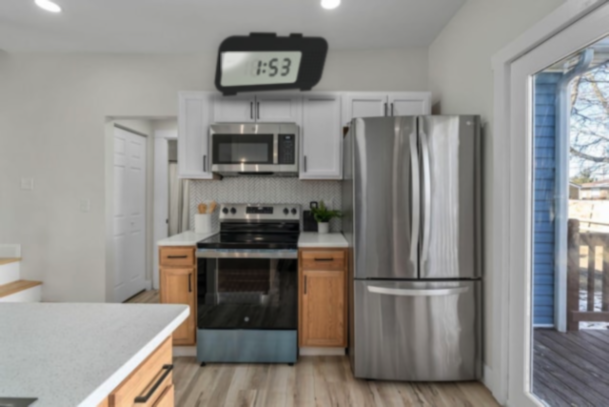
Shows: 1:53
